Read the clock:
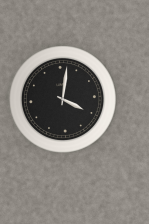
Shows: 4:02
